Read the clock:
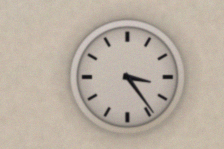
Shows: 3:24
